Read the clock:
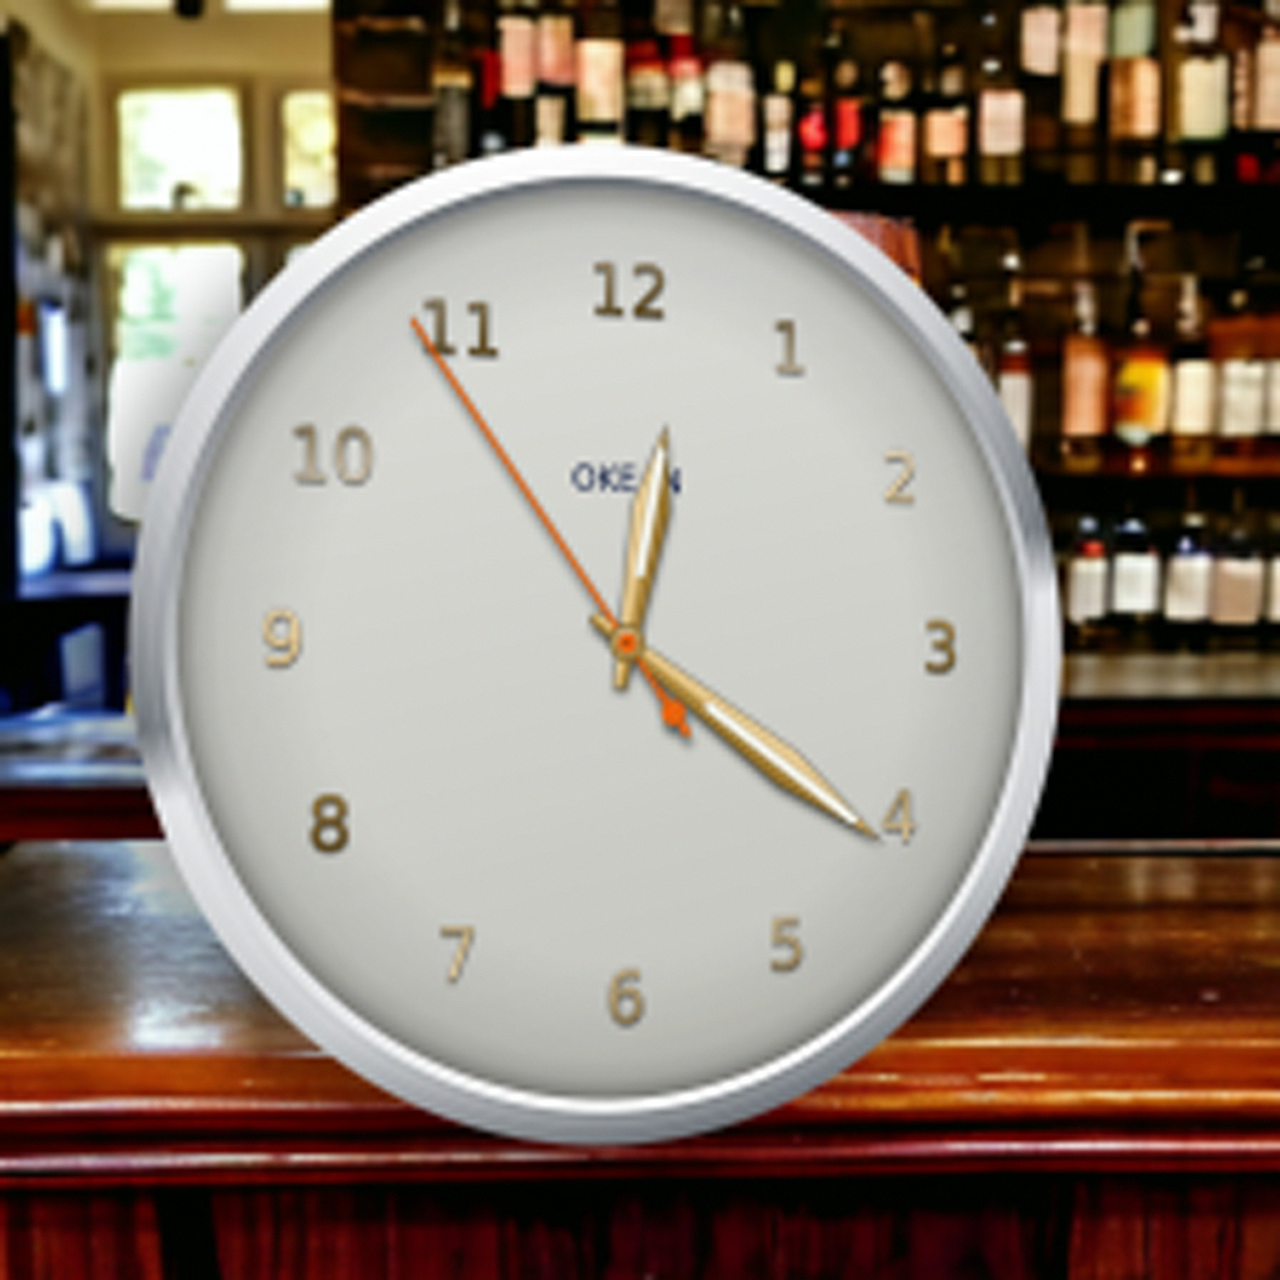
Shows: 12:20:54
